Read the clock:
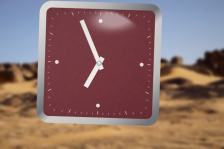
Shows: 6:56
